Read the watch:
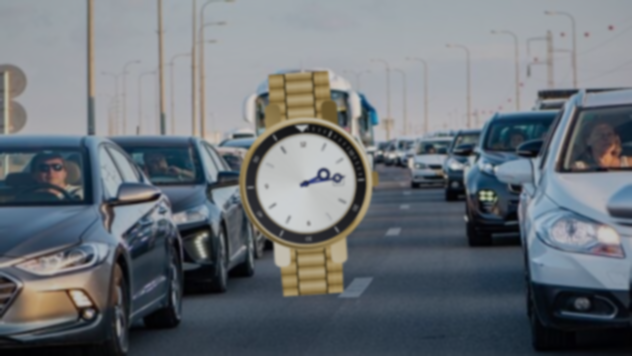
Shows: 2:14
